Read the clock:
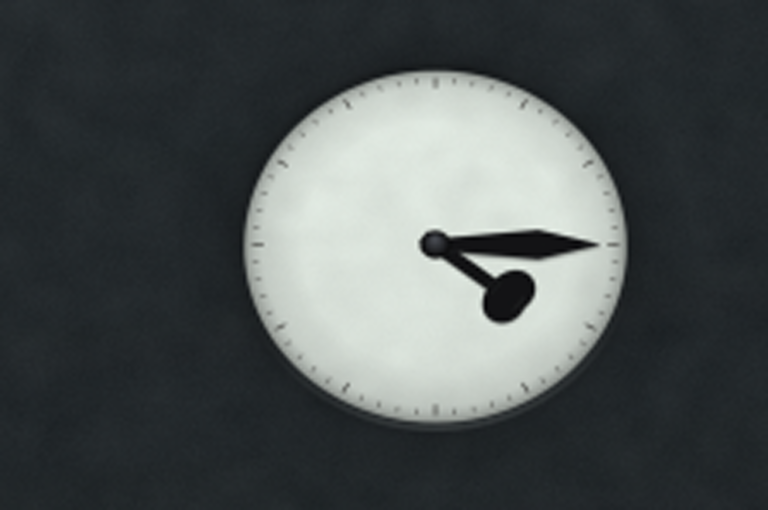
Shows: 4:15
